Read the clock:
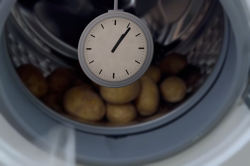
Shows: 1:06
